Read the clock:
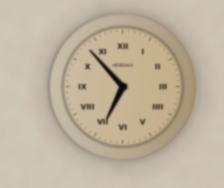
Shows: 6:53
